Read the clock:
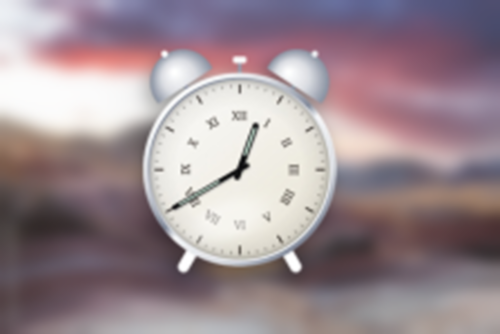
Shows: 12:40
